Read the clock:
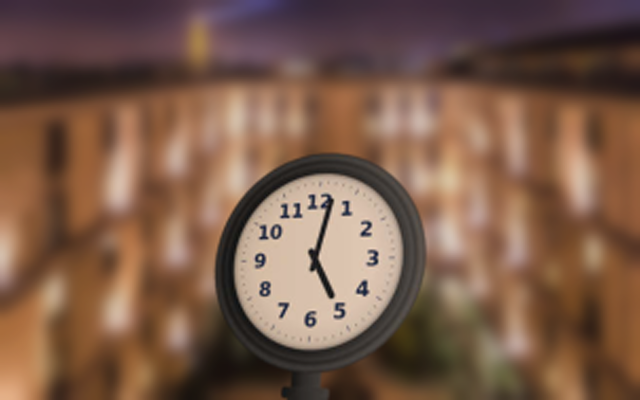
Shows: 5:02
